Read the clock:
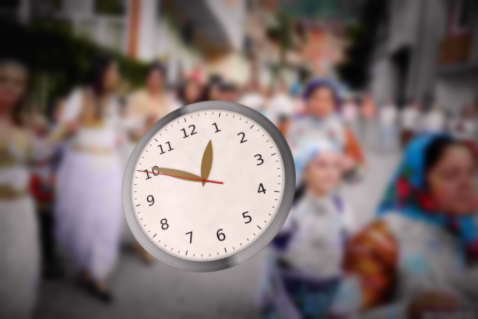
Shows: 12:50:50
